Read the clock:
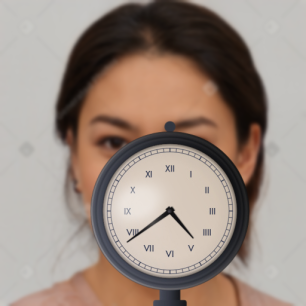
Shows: 4:39
